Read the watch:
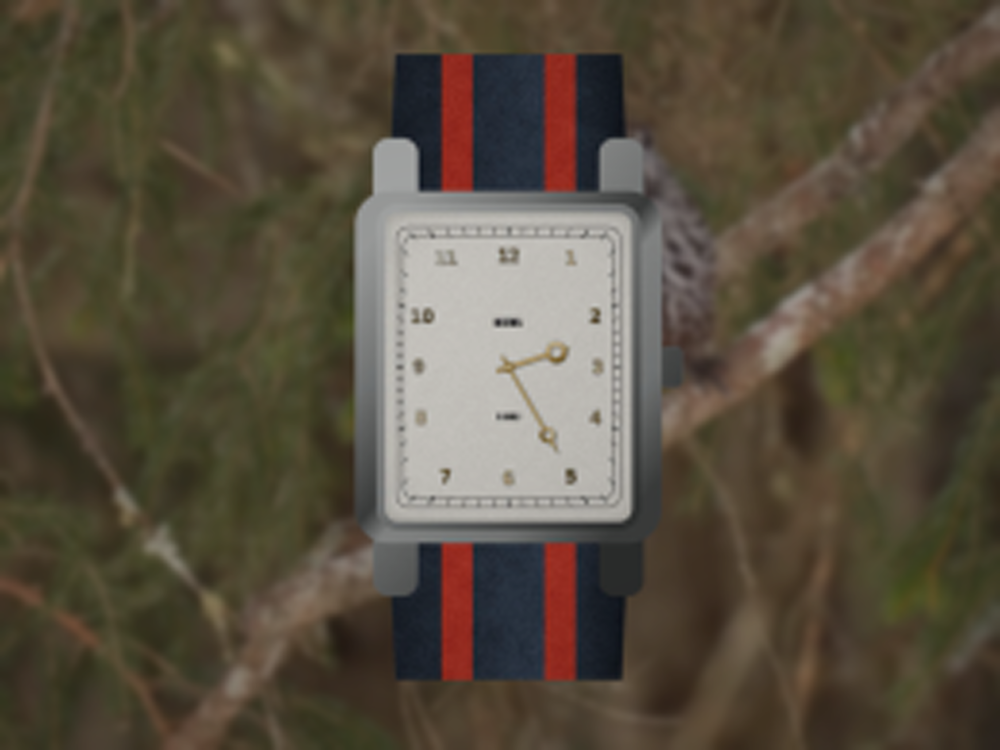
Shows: 2:25
